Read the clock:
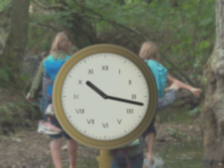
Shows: 10:17
